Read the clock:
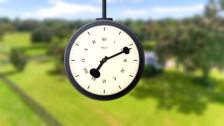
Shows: 7:11
